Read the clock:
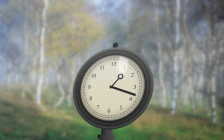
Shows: 1:18
